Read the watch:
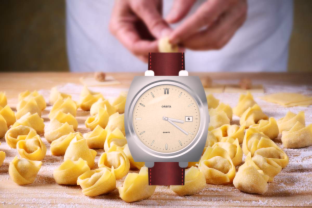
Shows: 3:21
